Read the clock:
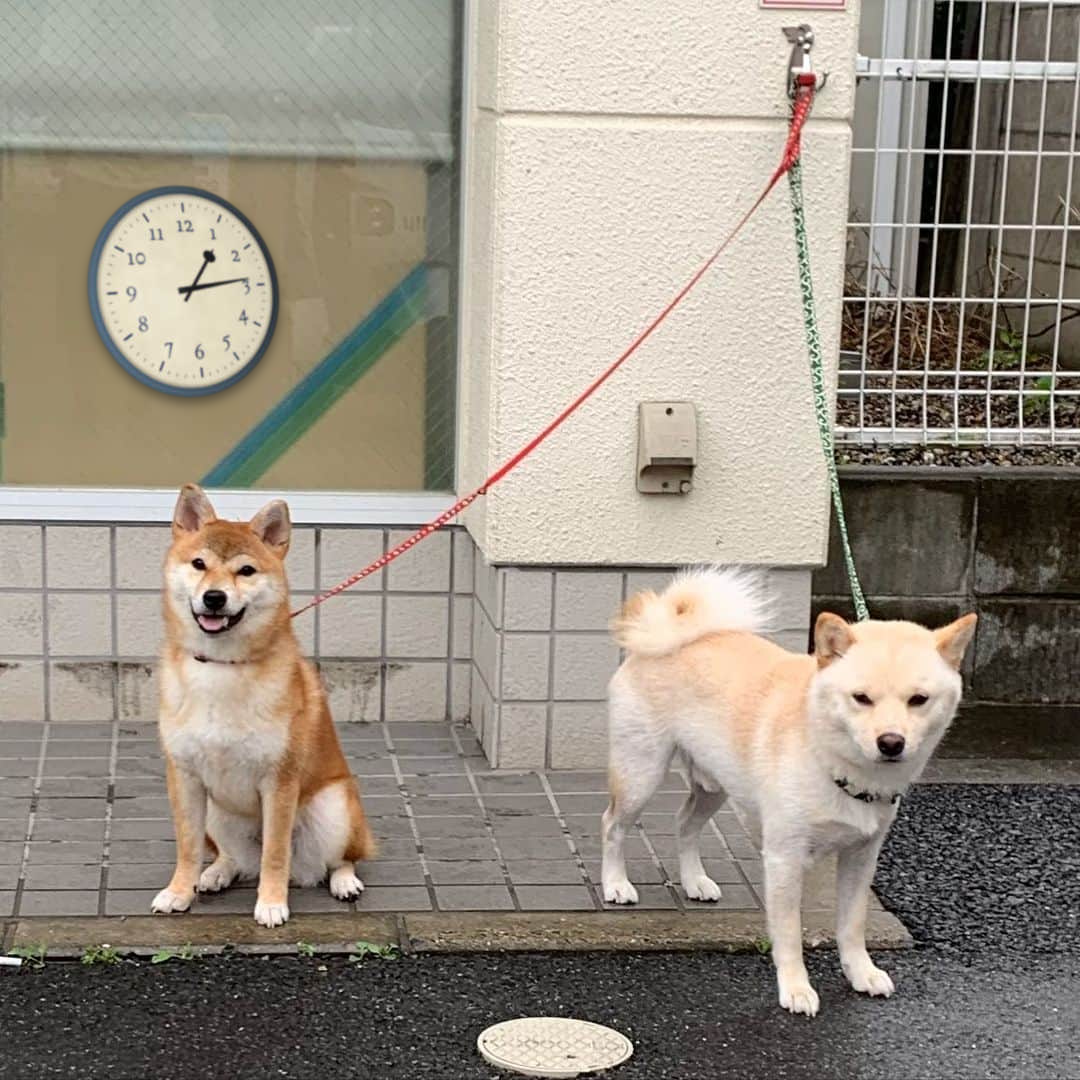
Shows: 1:14
